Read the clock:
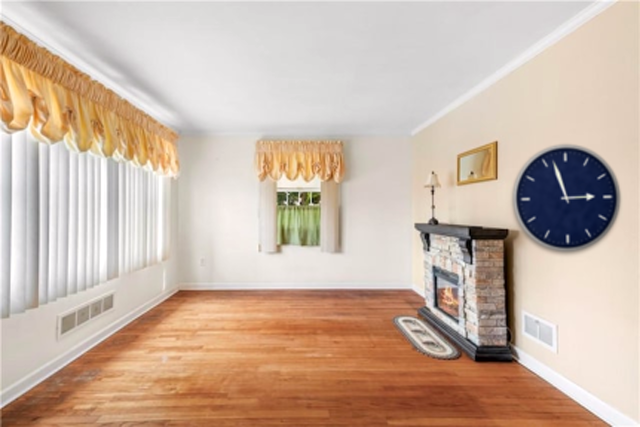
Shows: 2:57
